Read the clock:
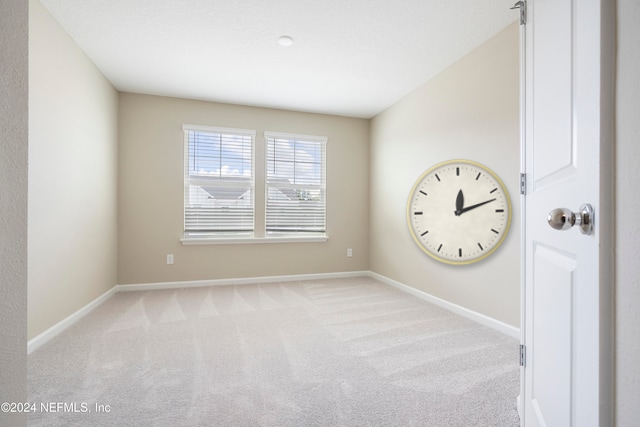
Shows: 12:12
